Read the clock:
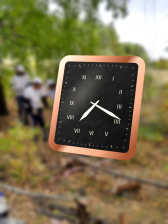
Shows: 7:19
